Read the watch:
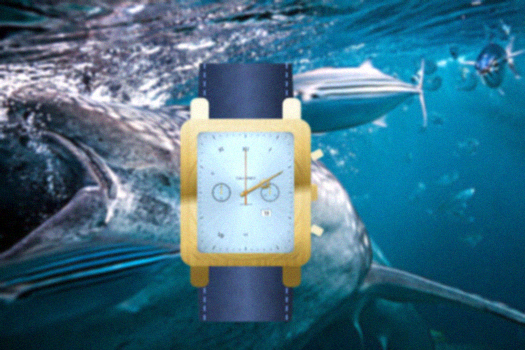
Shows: 2:10
